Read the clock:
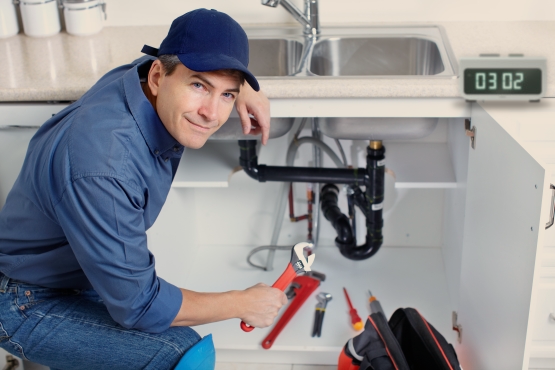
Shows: 3:02
